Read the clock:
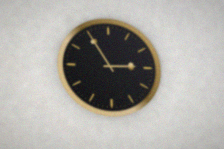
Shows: 2:55
